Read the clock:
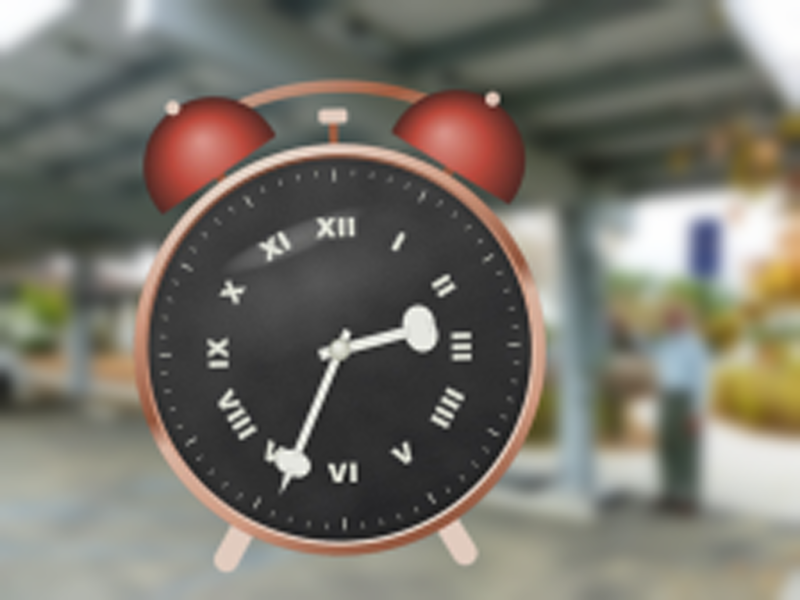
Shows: 2:34
